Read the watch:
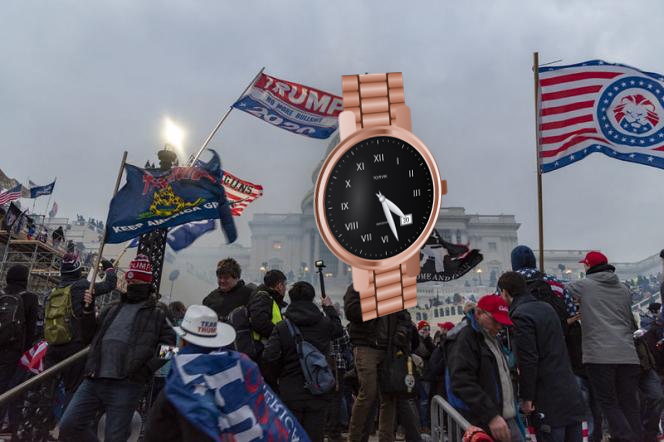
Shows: 4:27
